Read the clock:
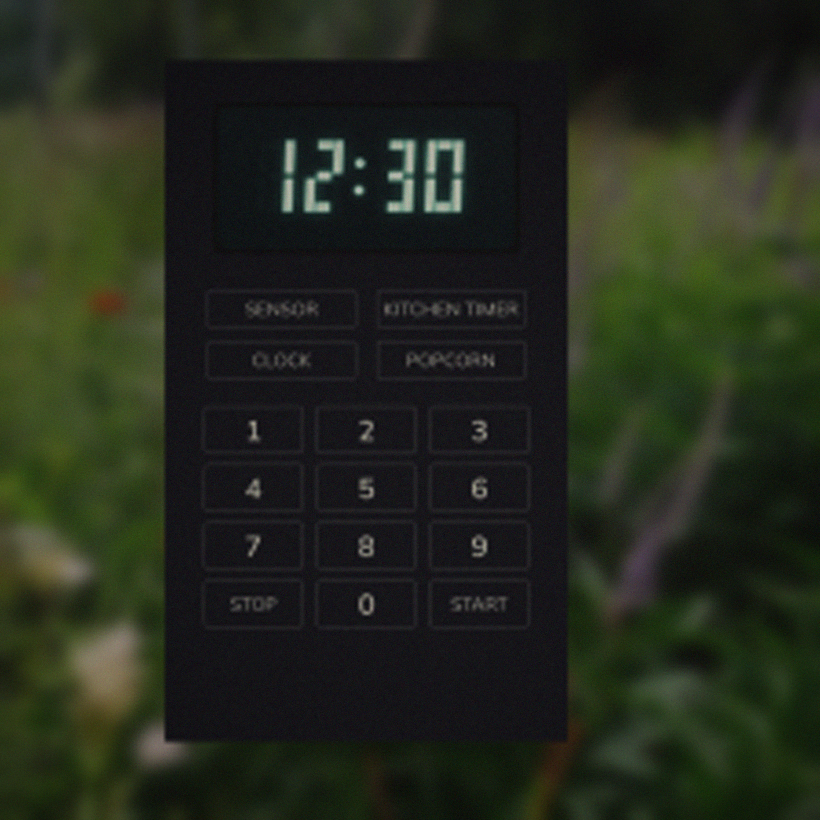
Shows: 12:30
